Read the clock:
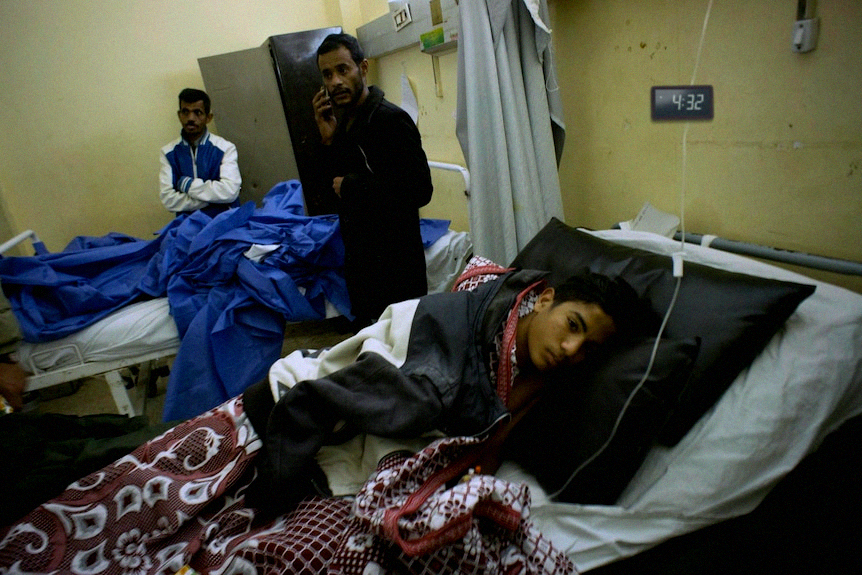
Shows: 4:32
